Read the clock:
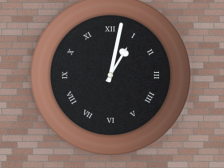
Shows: 1:02
